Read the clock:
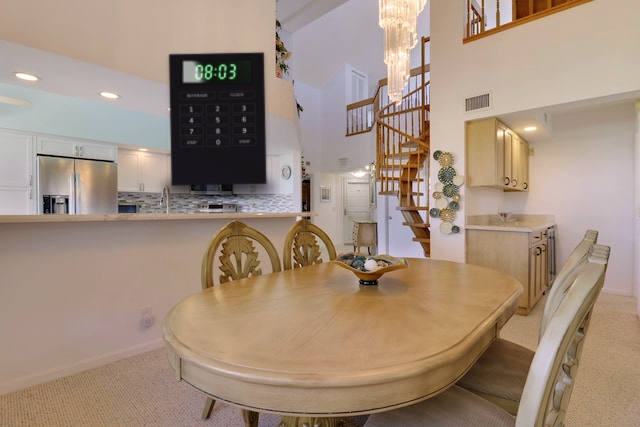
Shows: 8:03
